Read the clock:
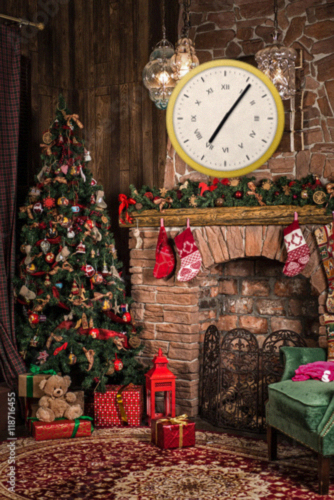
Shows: 7:06
